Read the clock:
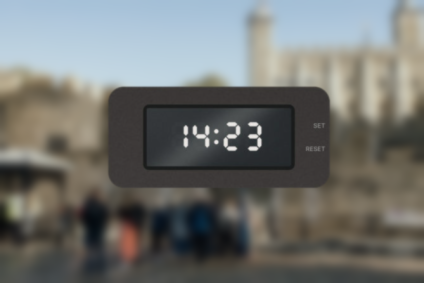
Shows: 14:23
